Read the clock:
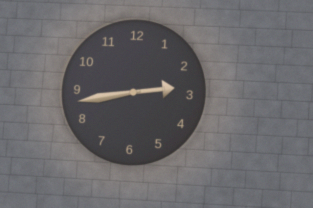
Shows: 2:43
